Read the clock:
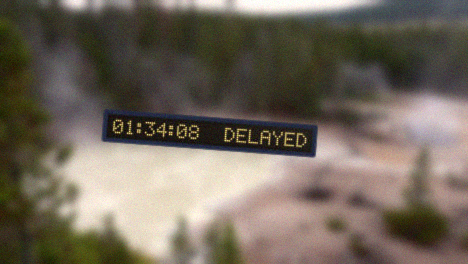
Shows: 1:34:08
